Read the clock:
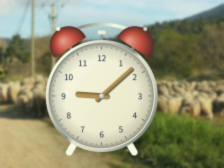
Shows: 9:08
